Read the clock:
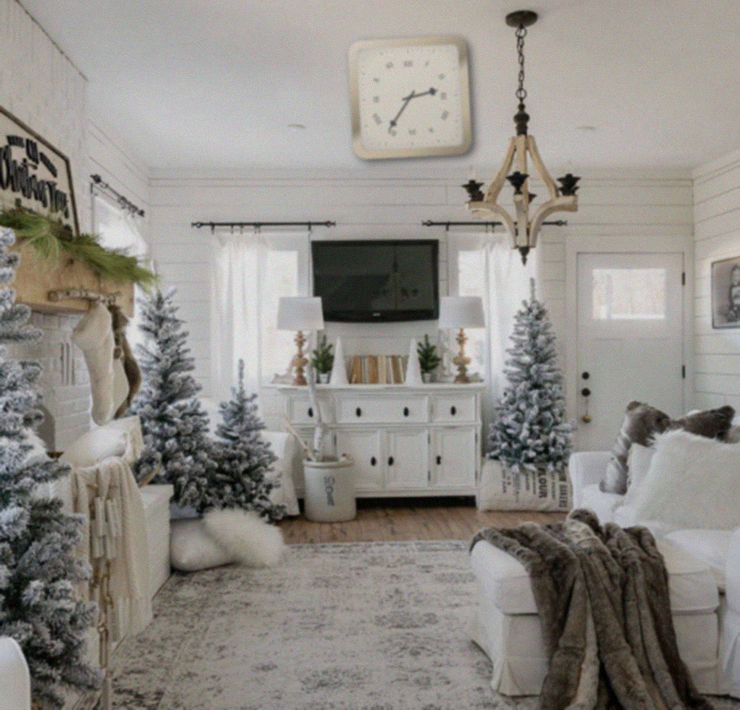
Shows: 2:36
